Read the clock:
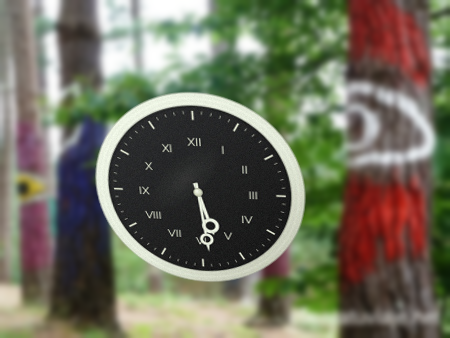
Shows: 5:29
